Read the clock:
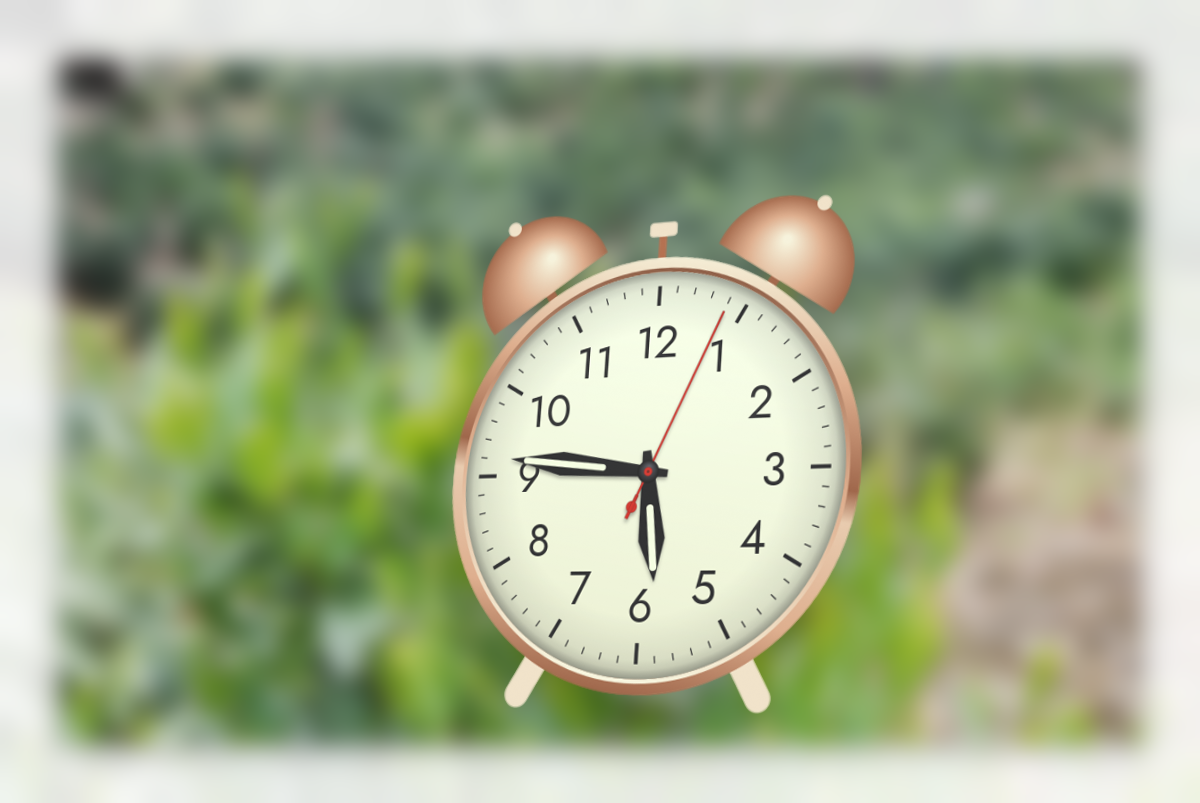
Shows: 5:46:04
